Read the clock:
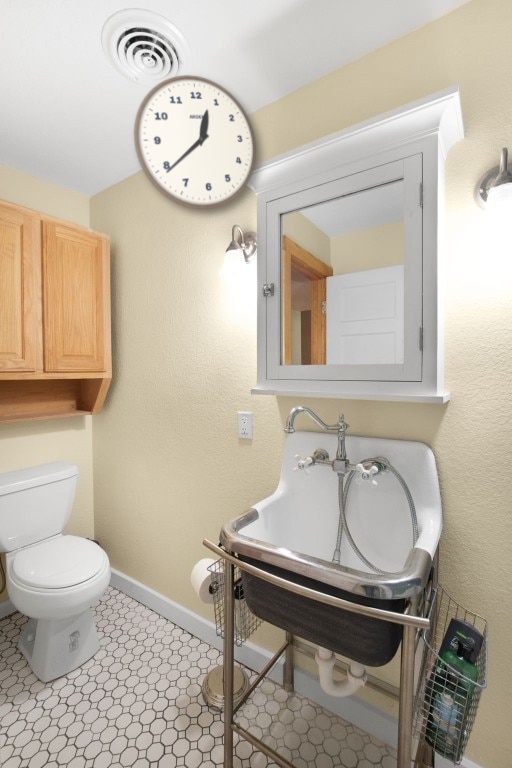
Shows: 12:39
